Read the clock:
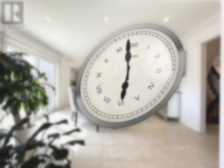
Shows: 5:58
